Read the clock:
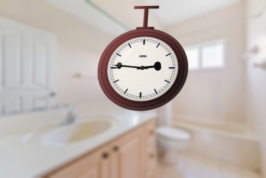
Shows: 2:46
